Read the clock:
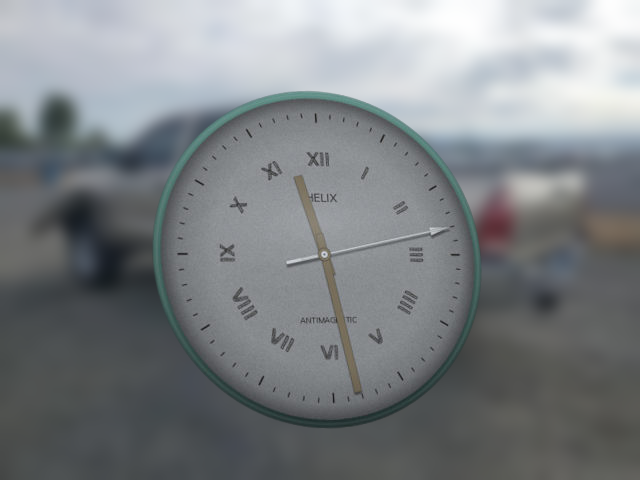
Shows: 11:28:13
